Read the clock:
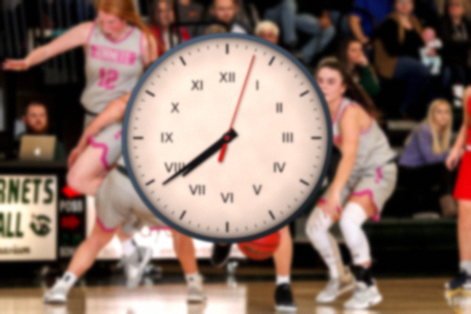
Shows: 7:39:03
